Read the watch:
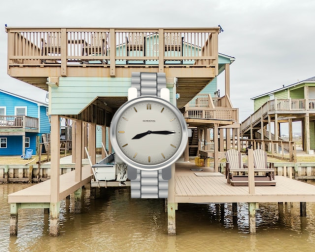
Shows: 8:15
